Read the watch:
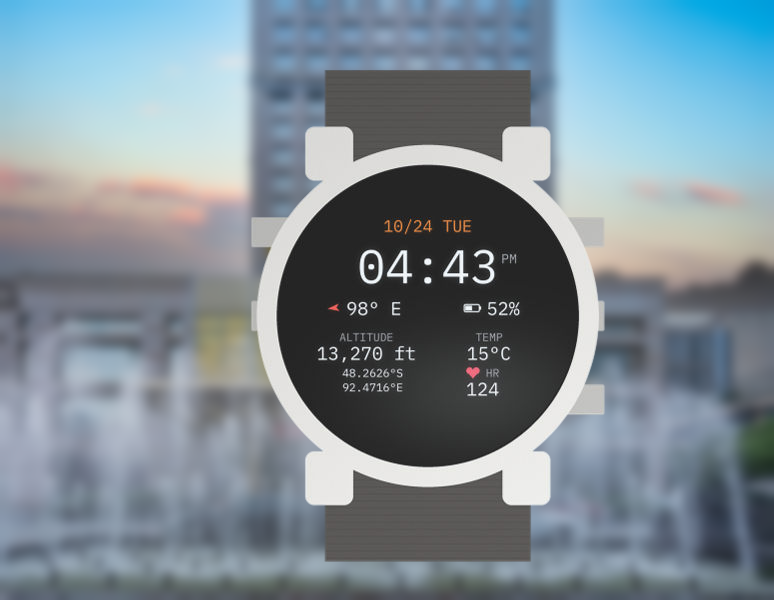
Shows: 4:43
